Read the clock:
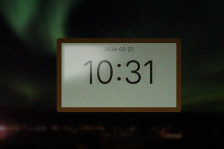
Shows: 10:31
